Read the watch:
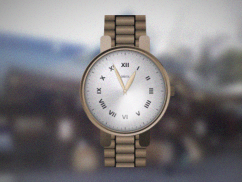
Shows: 12:56
